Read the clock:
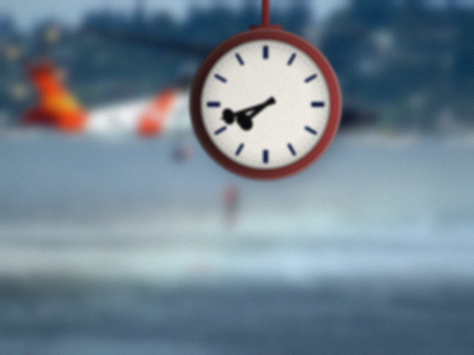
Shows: 7:42
